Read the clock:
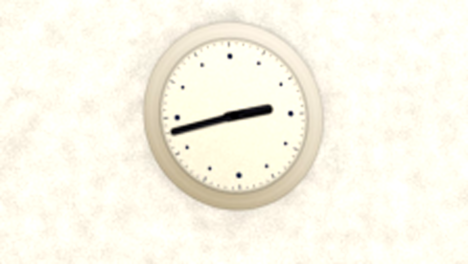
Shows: 2:43
